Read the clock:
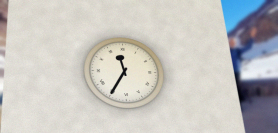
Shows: 11:35
